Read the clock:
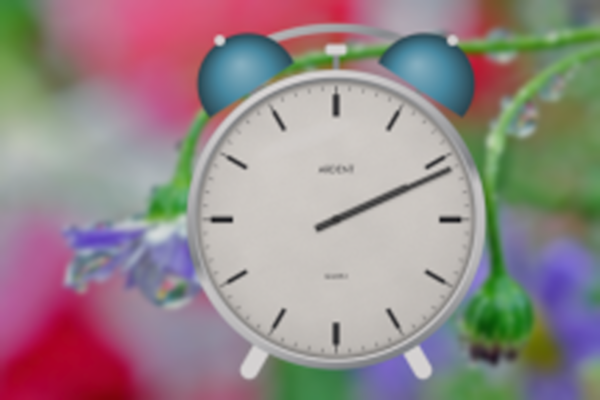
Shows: 2:11
